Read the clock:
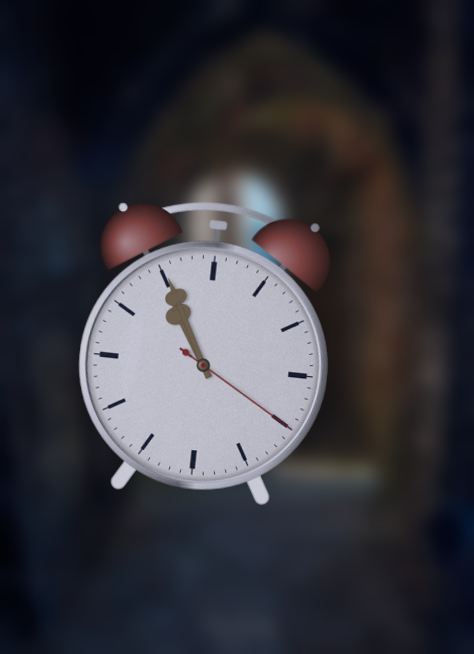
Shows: 10:55:20
